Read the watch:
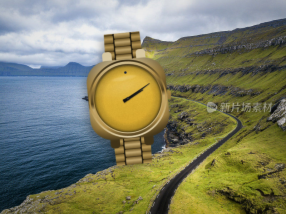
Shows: 2:10
